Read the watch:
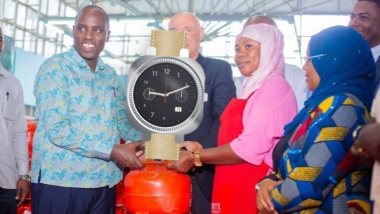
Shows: 9:11
